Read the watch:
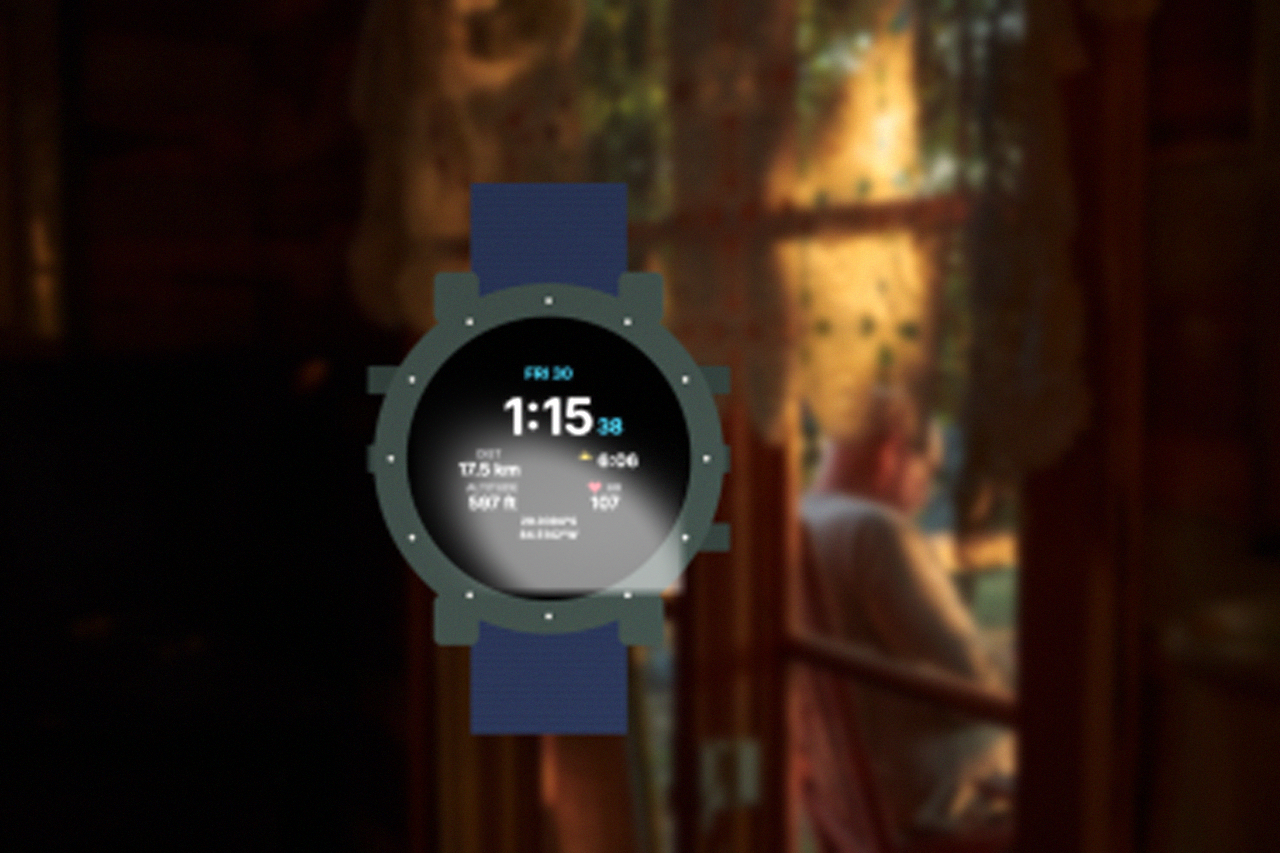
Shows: 1:15
